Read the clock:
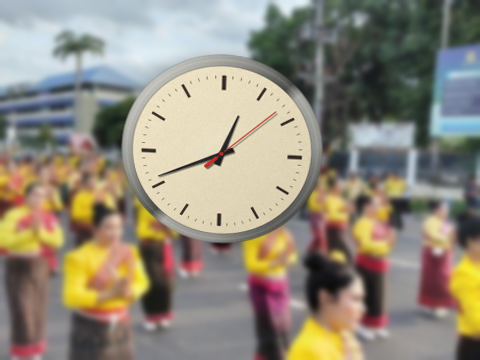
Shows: 12:41:08
